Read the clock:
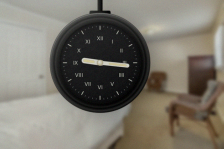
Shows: 9:16
